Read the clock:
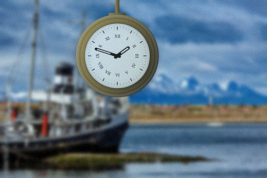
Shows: 1:48
